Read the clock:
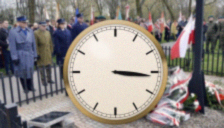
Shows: 3:16
